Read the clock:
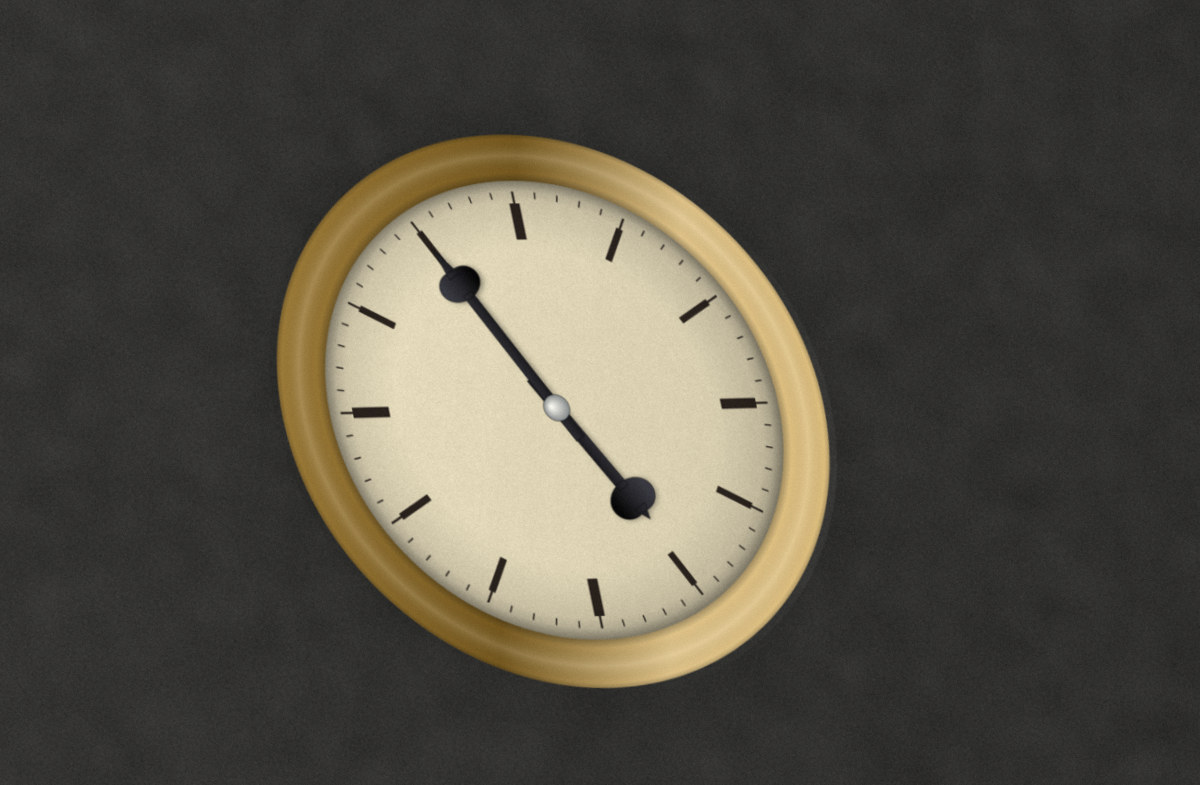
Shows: 4:55
